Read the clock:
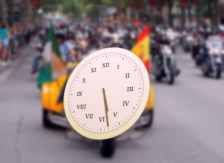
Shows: 5:28
